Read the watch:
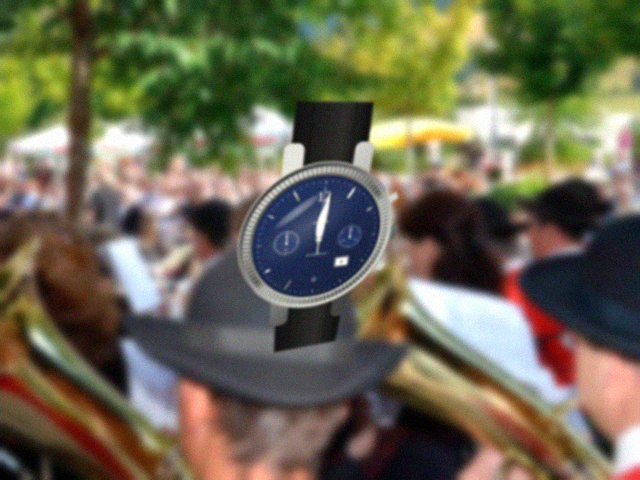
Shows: 12:01
